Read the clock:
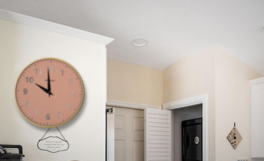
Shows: 9:59
